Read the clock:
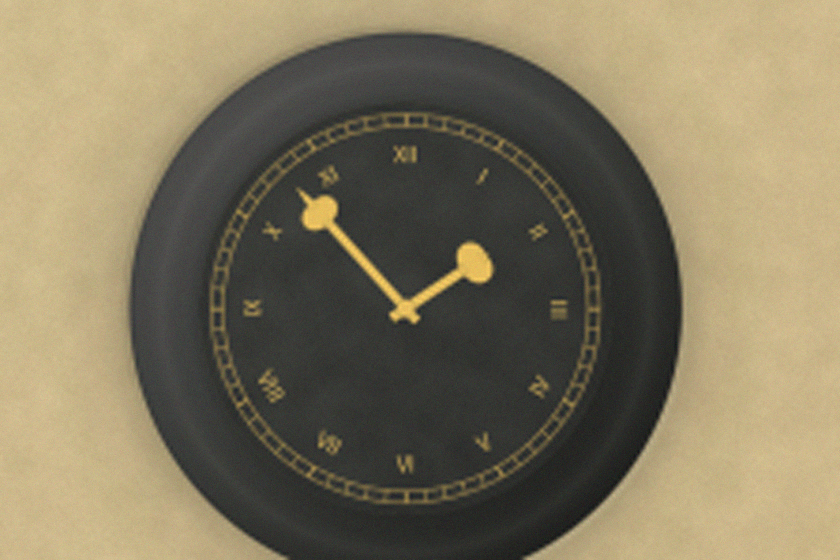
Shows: 1:53
